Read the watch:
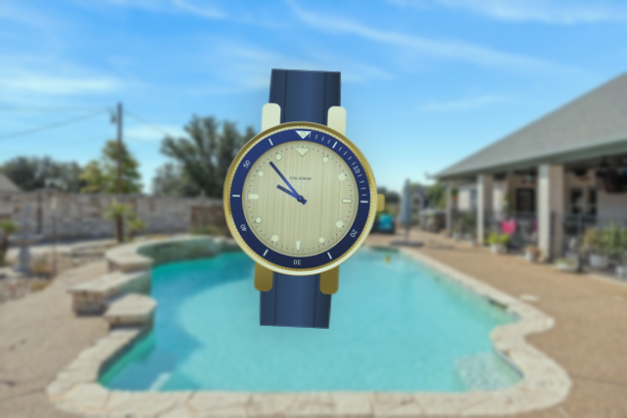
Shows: 9:53
